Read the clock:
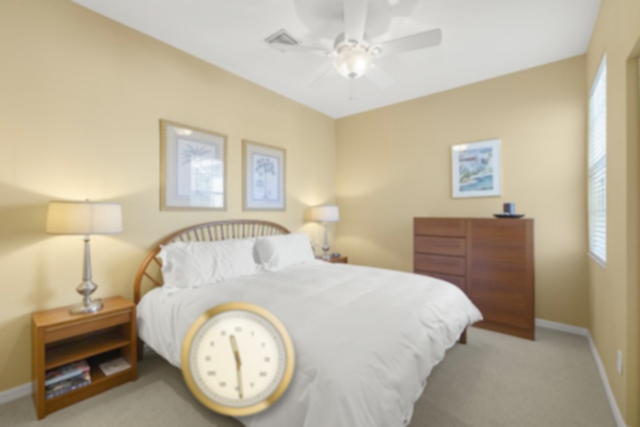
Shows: 11:29
